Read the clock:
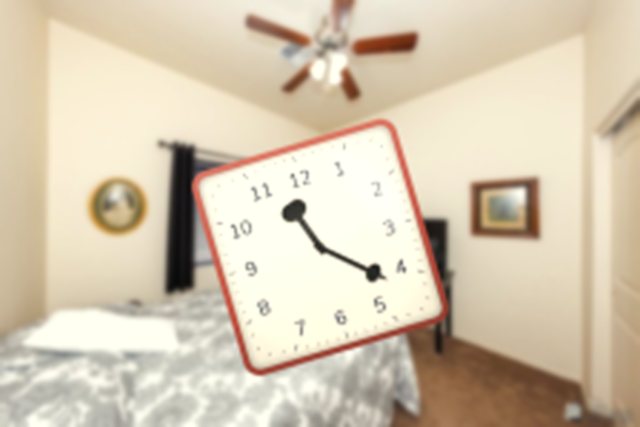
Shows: 11:22
